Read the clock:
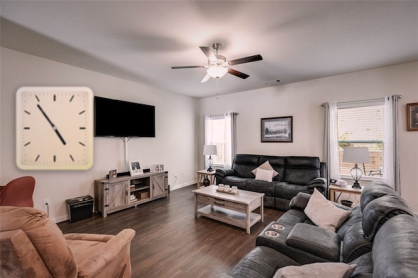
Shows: 4:54
